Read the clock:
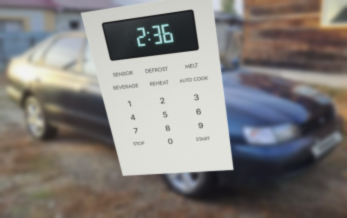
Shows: 2:36
